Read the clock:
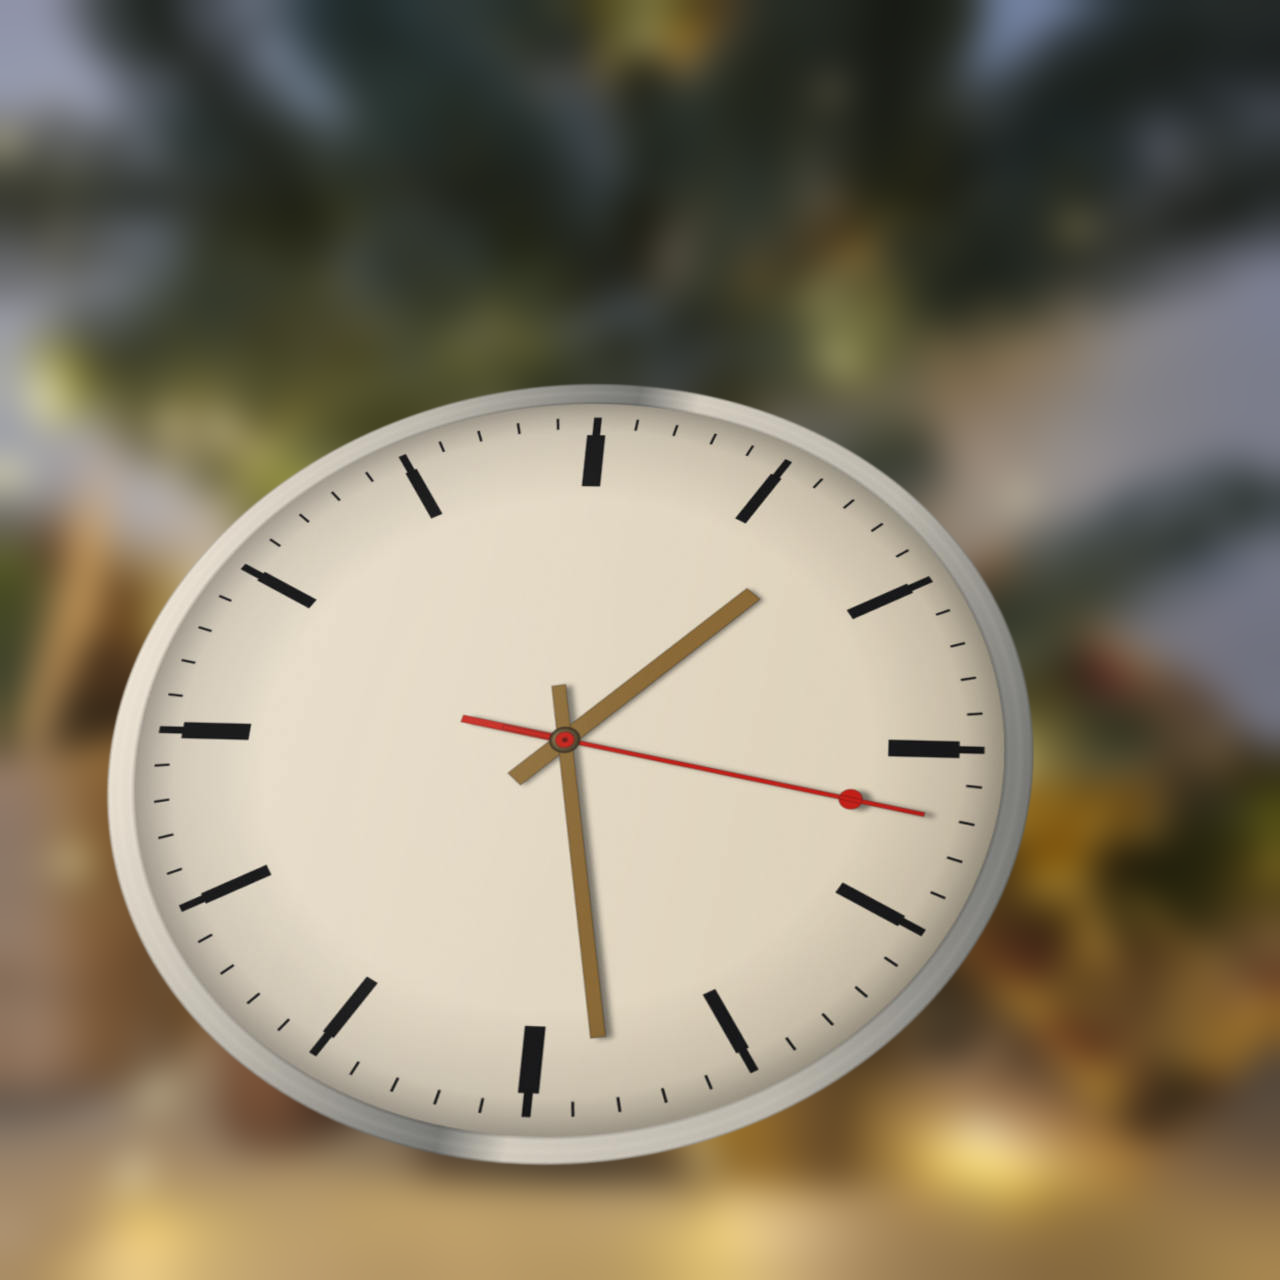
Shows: 1:28:17
